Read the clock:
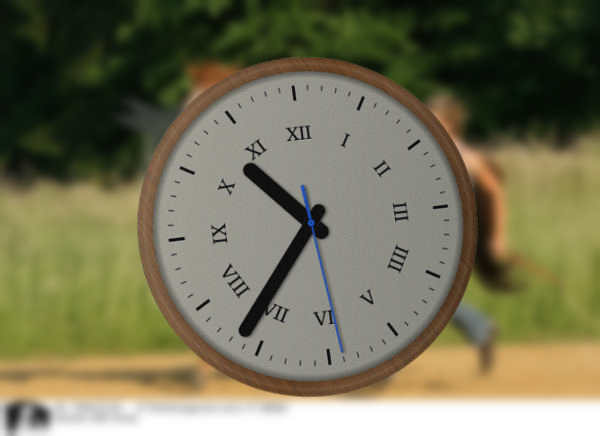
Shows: 10:36:29
